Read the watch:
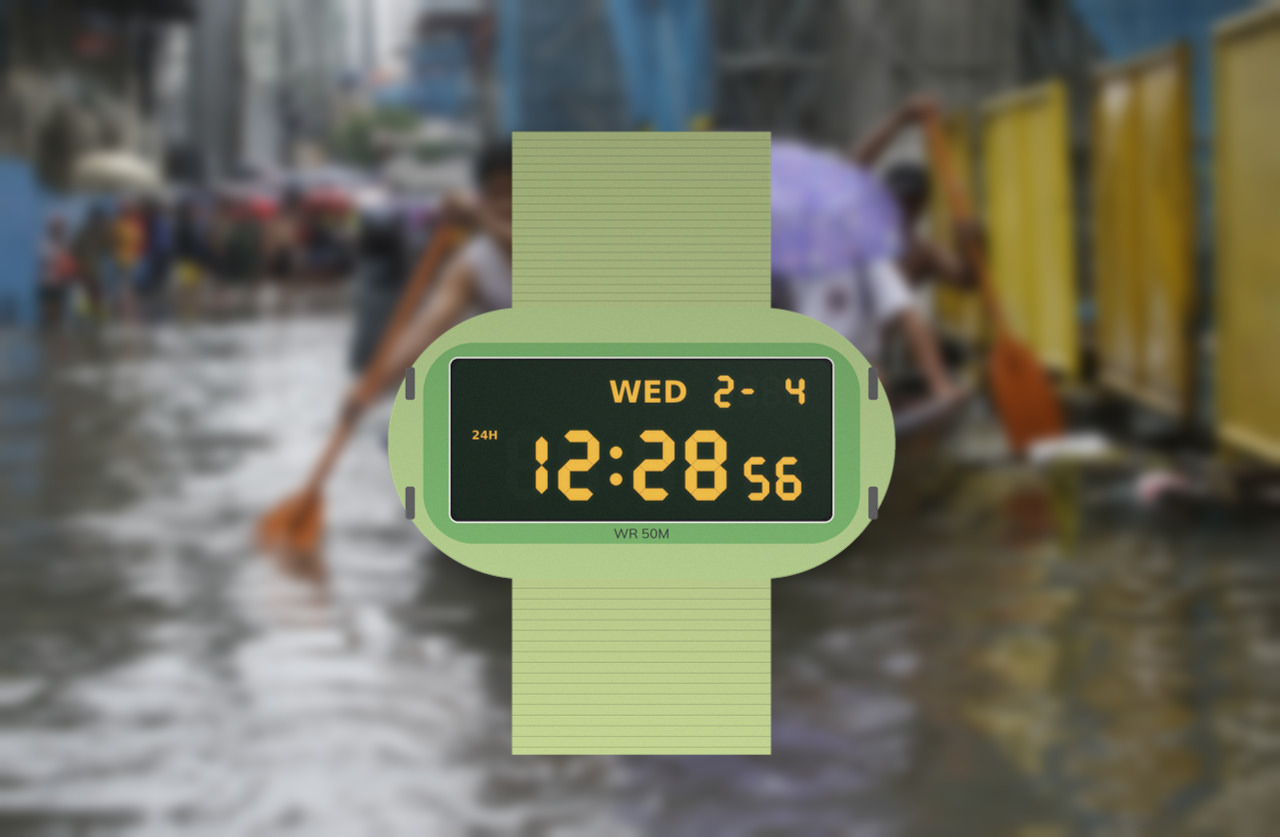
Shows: 12:28:56
